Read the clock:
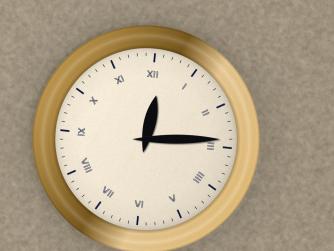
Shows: 12:14
